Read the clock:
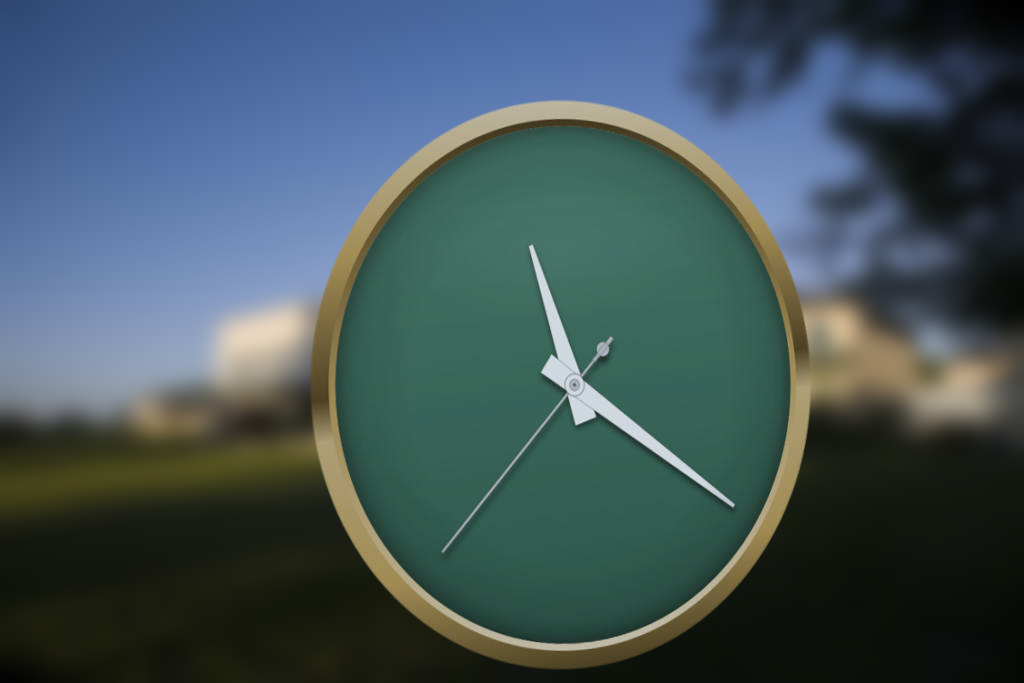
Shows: 11:20:37
